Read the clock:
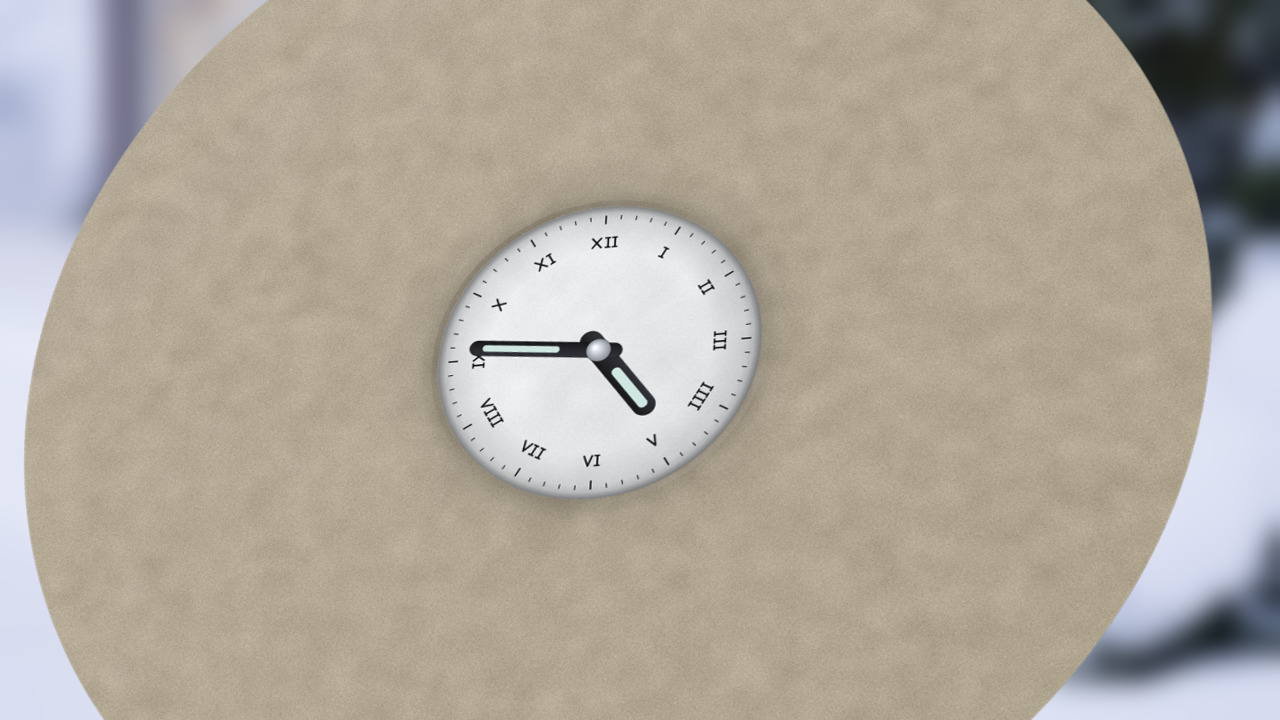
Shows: 4:46
